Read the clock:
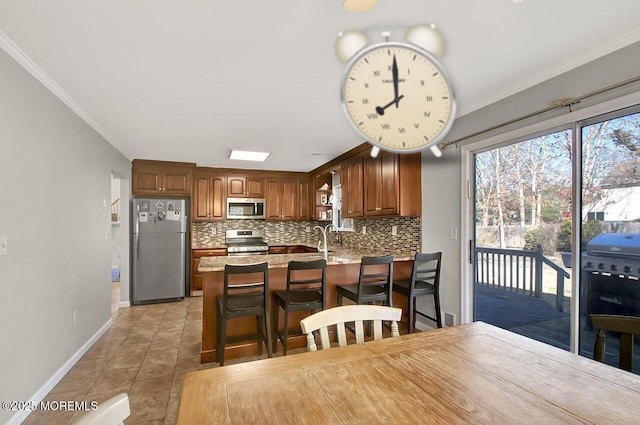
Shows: 8:01
